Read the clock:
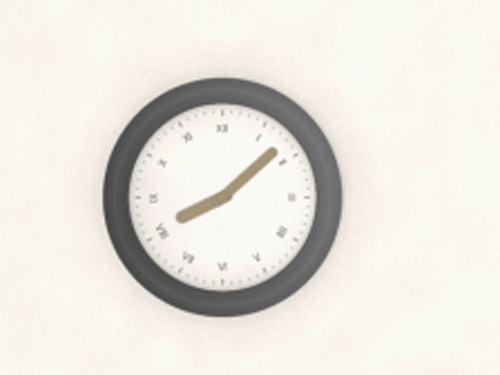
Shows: 8:08
